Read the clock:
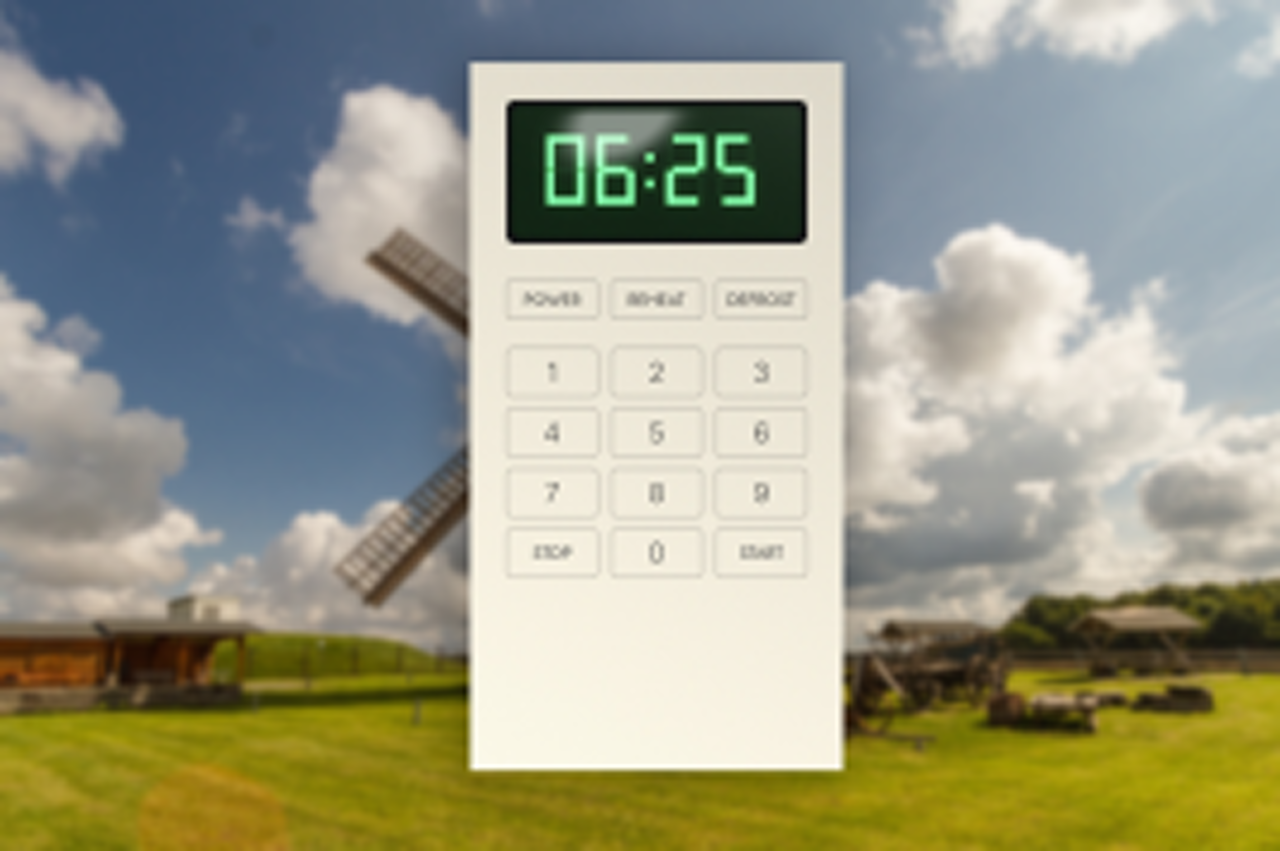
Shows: 6:25
